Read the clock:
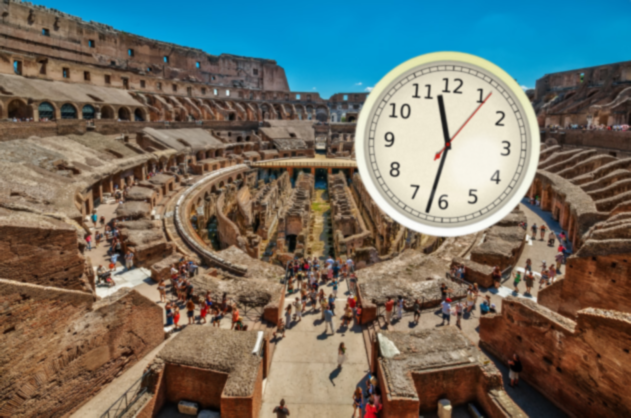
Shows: 11:32:06
